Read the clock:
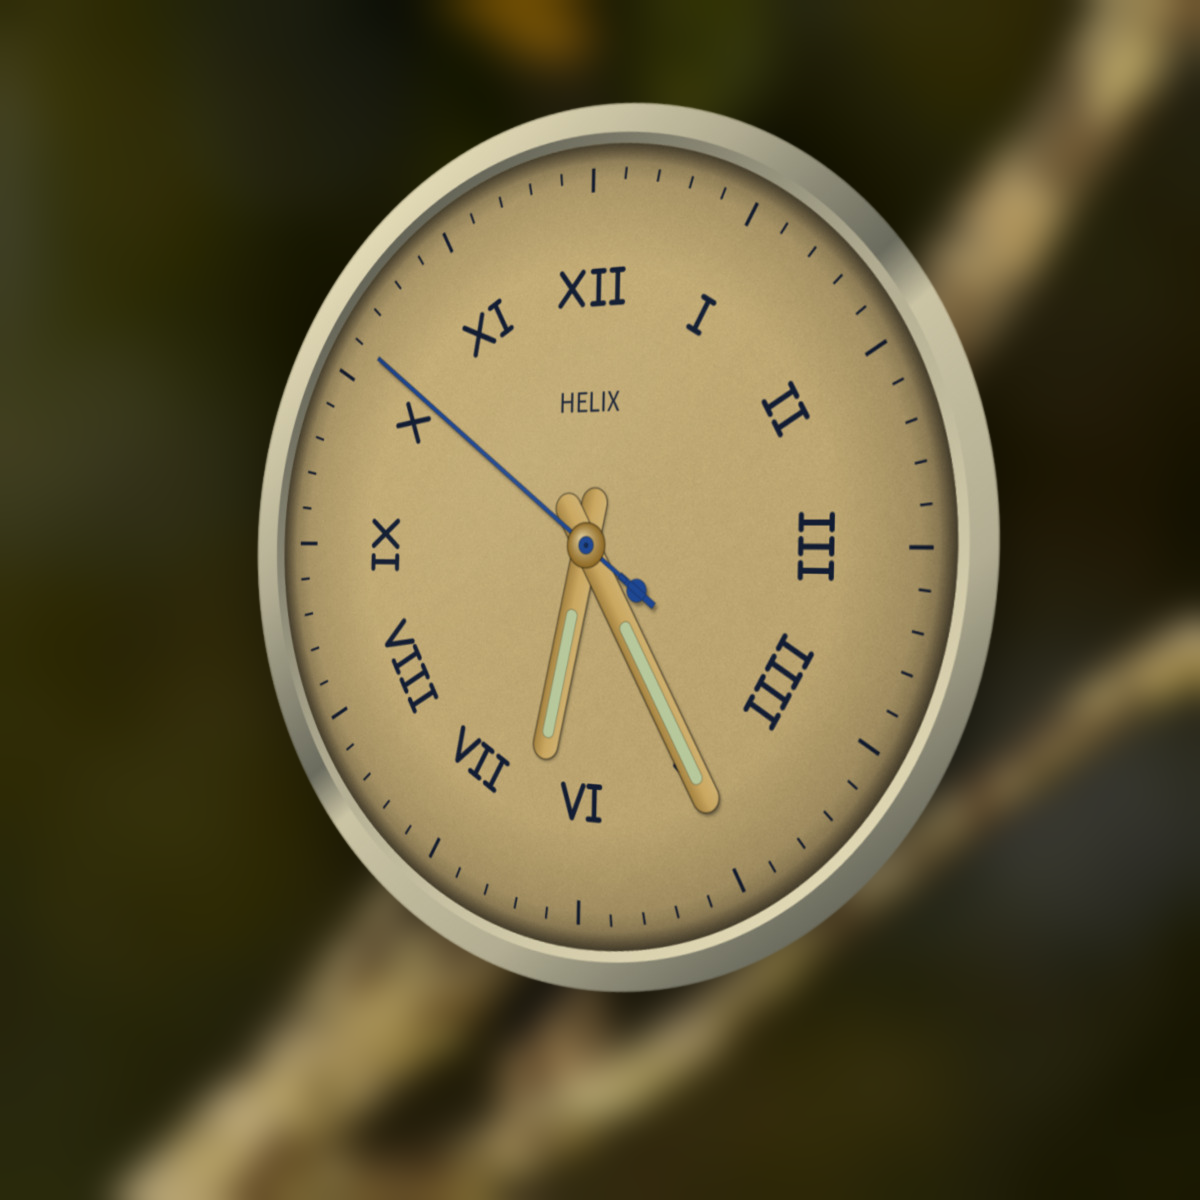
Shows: 6:24:51
